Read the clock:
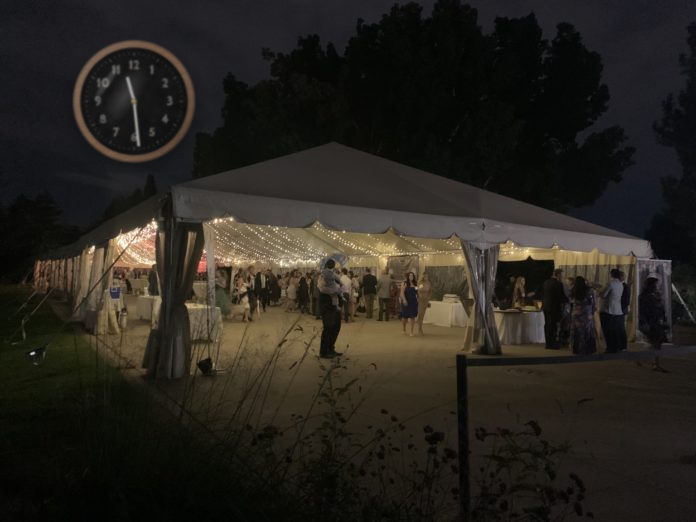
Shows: 11:29
